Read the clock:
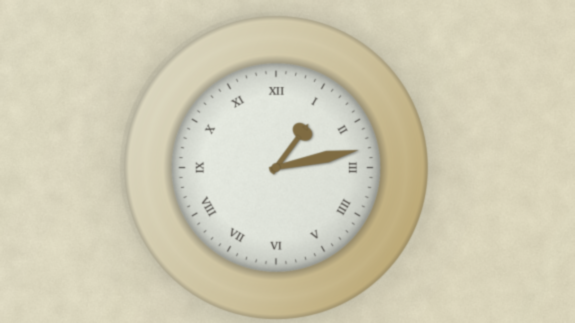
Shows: 1:13
